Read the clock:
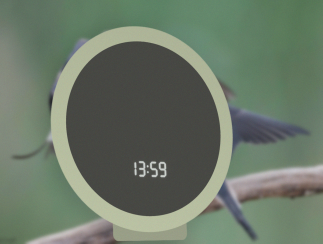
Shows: 13:59
